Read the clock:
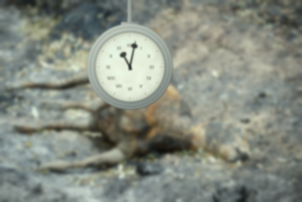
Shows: 11:02
